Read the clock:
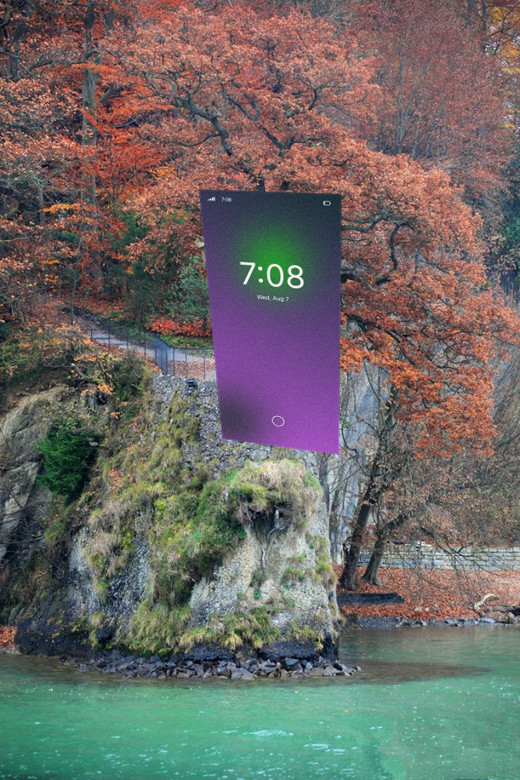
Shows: 7:08
